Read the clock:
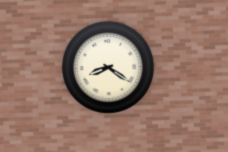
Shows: 8:21
